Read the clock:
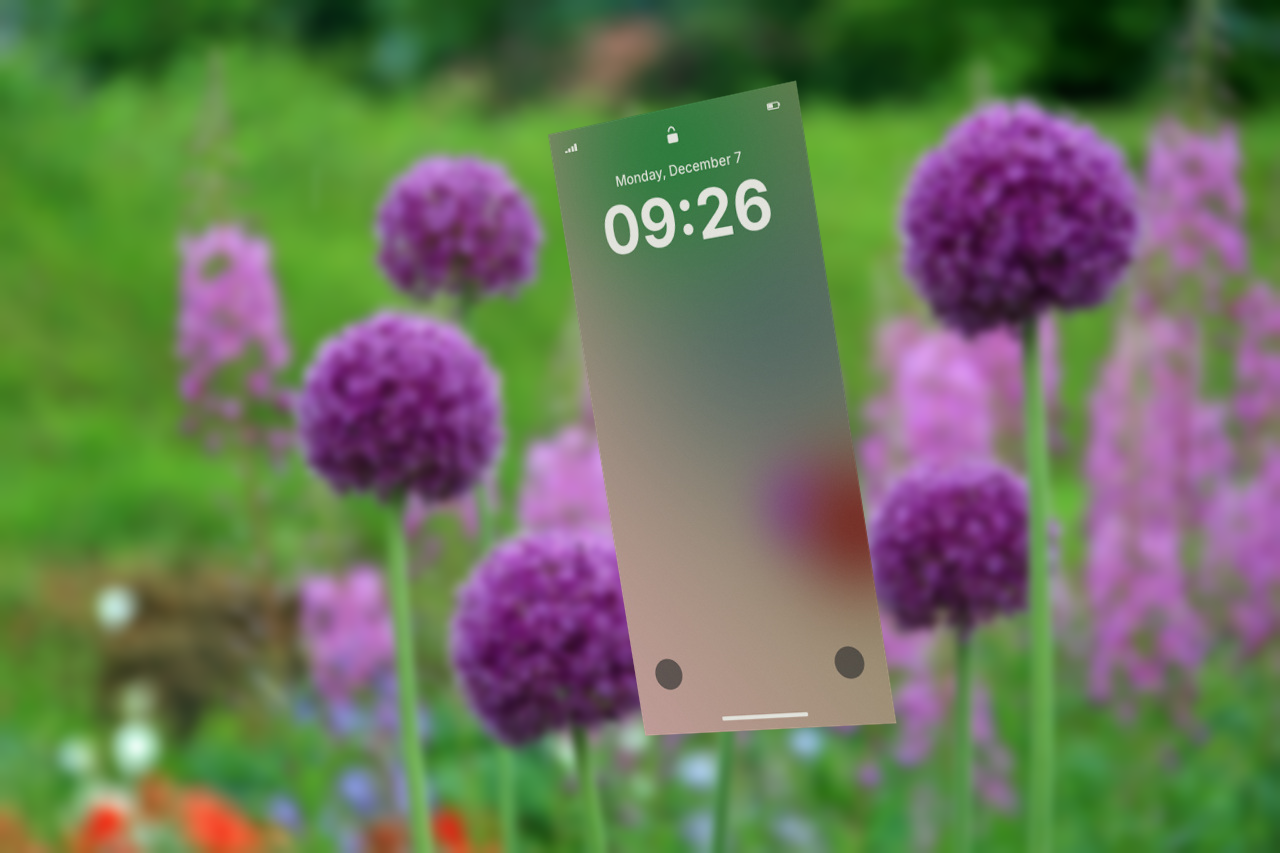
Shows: 9:26
